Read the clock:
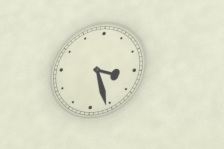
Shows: 3:26
